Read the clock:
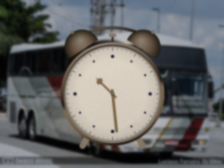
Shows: 10:29
